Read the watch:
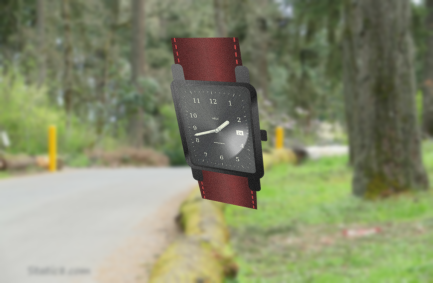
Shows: 1:42
